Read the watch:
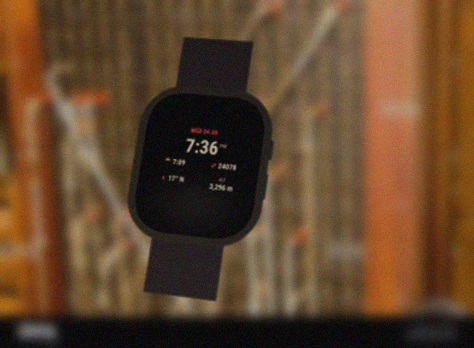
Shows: 7:36
